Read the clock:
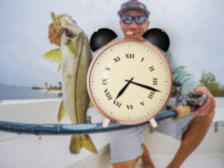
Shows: 7:18
